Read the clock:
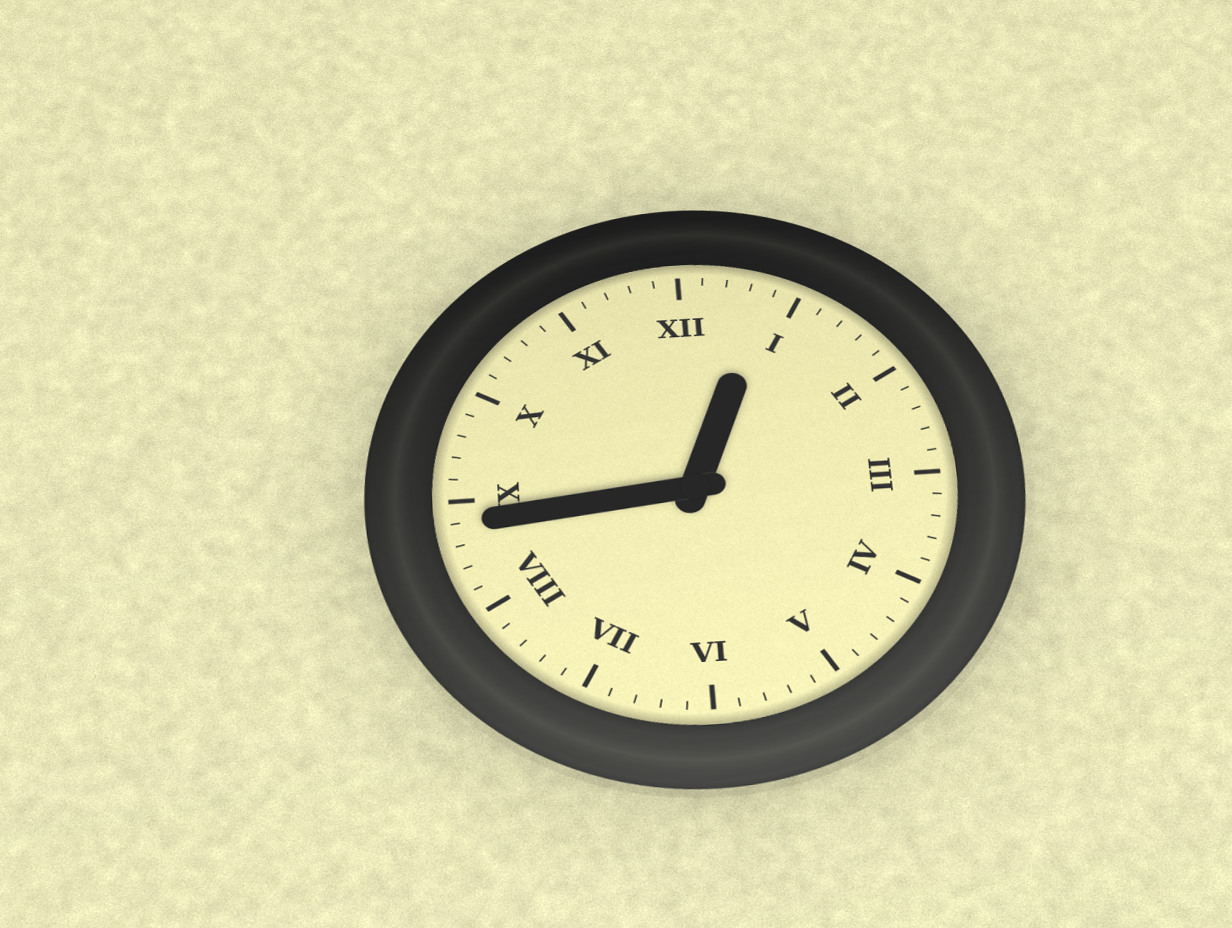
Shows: 12:44
